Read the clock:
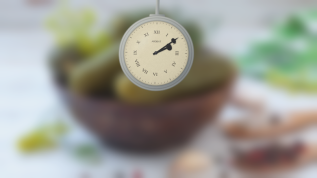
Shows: 2:09
